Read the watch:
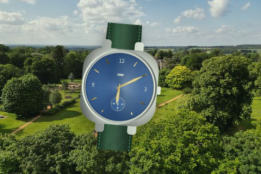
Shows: 6:10
